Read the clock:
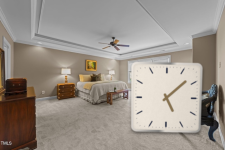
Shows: 5:08
